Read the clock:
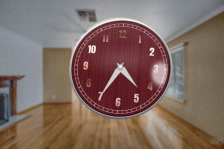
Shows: 4:35
